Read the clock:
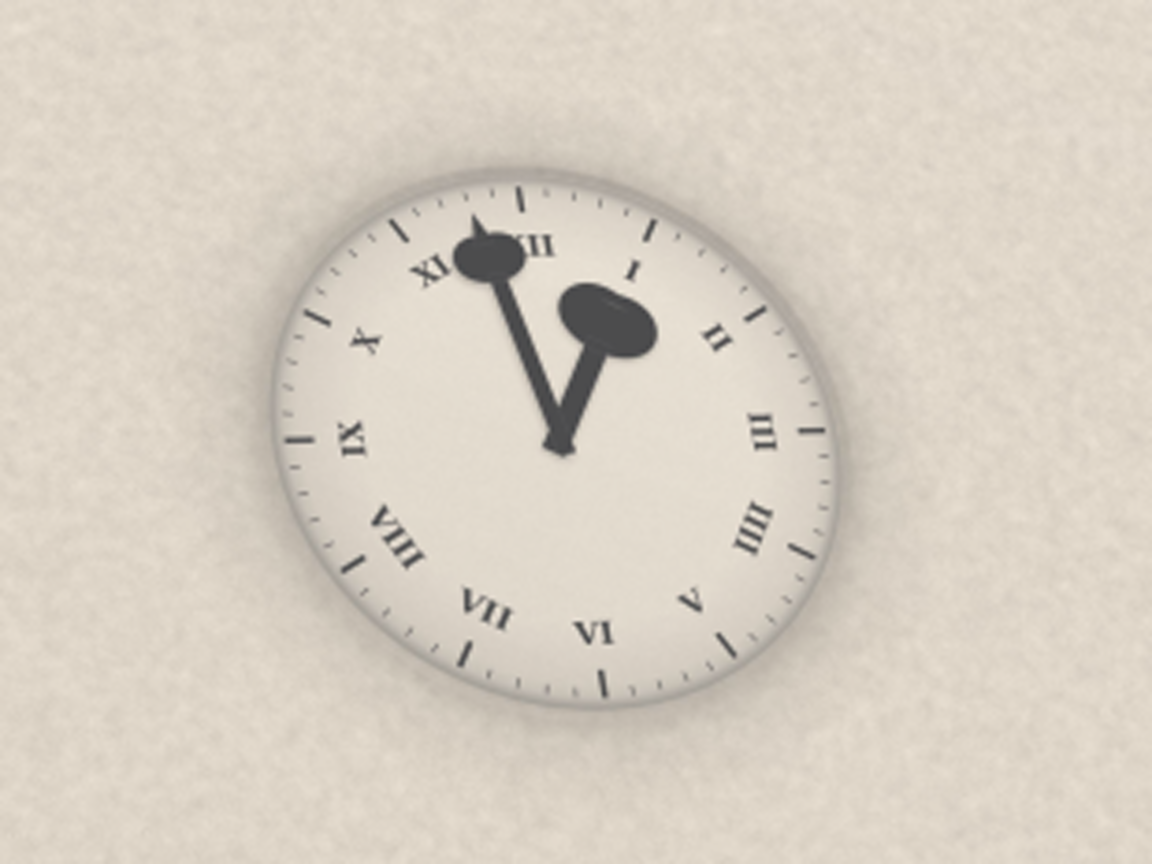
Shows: 12:58
